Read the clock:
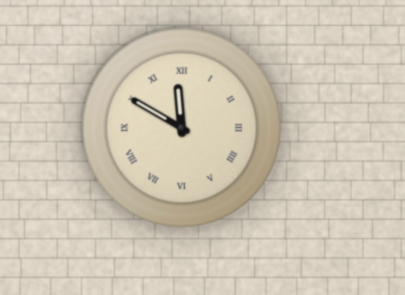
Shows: 11:50
